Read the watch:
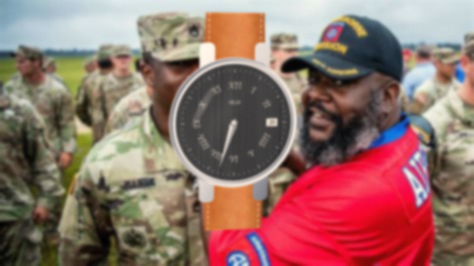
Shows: 6:33
